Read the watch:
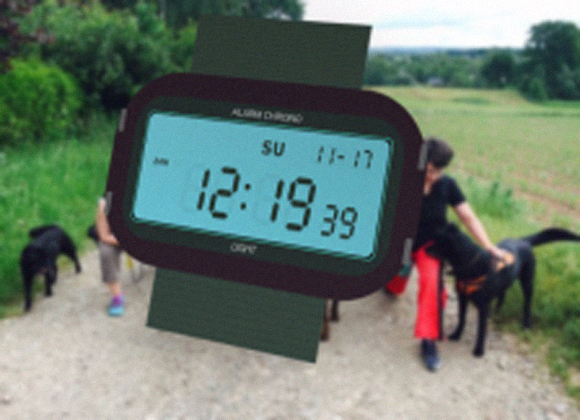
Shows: 12:19:39
